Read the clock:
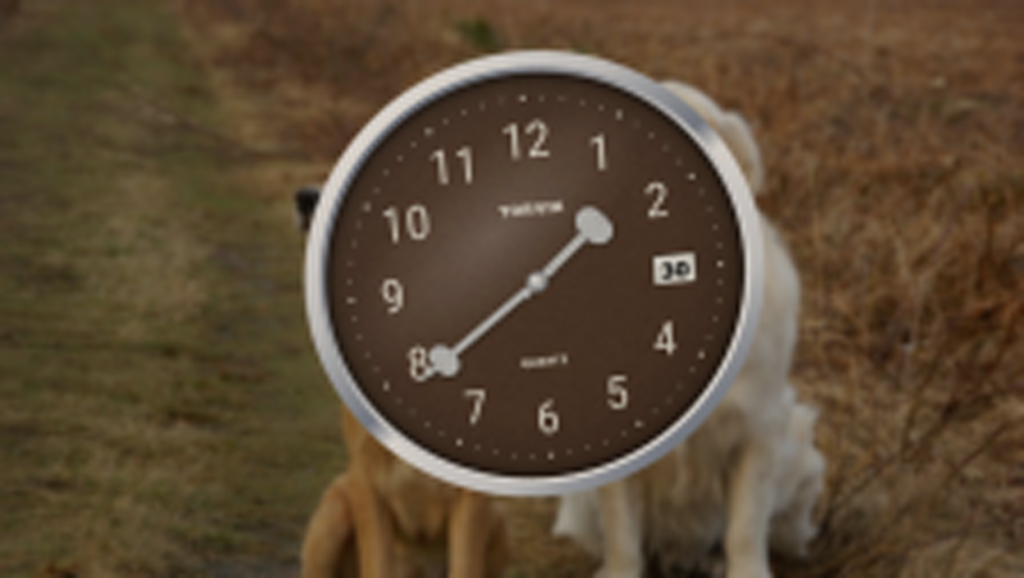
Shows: 1:39
